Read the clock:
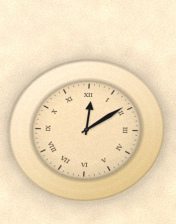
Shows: 12:09
